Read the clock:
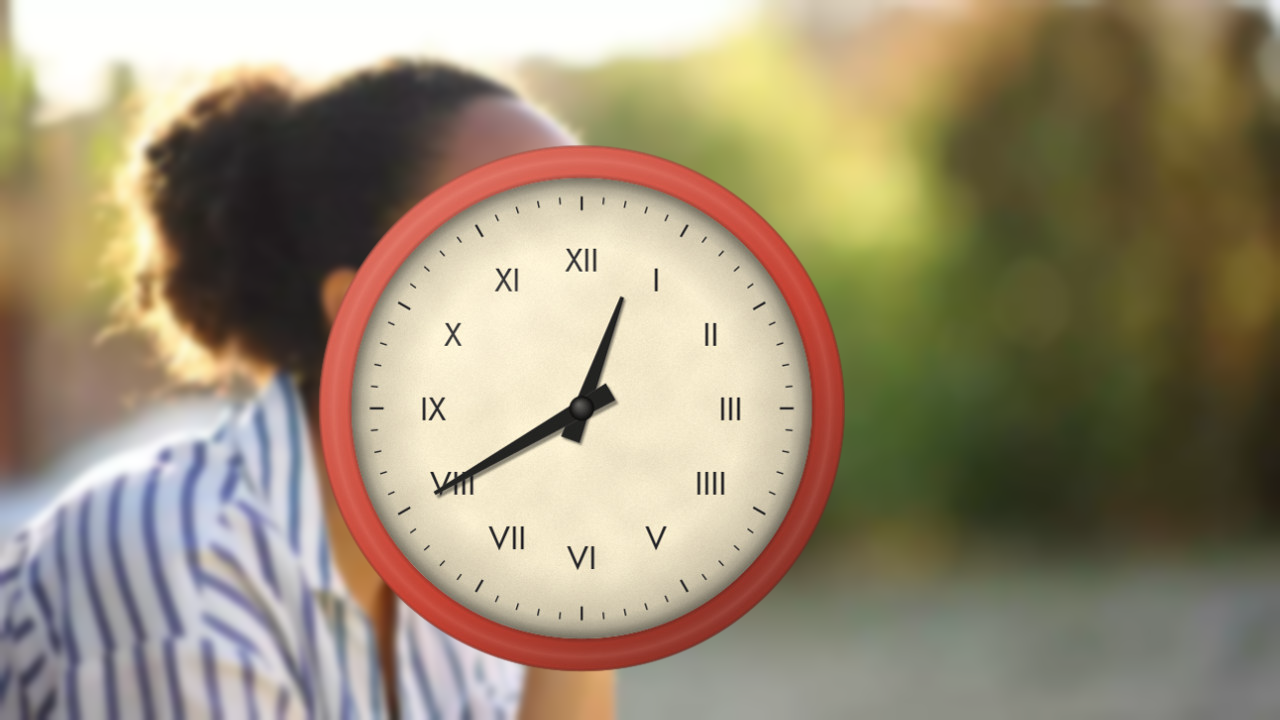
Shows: 12:40
